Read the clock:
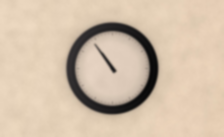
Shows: 10:54
